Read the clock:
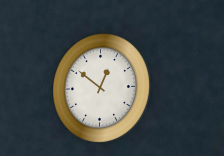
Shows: 12:51
